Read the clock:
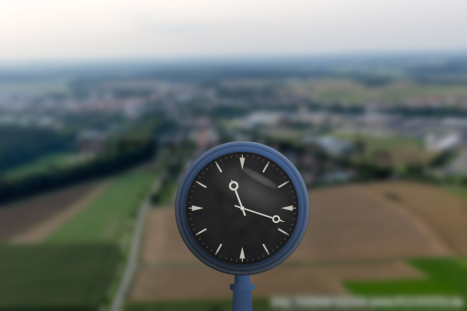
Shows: 11:18
